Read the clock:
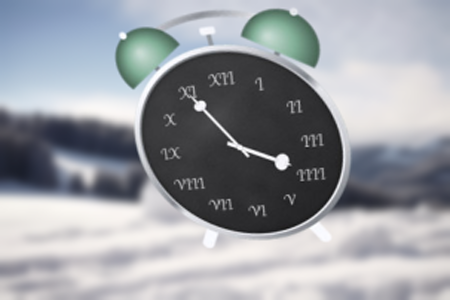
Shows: 3:55
